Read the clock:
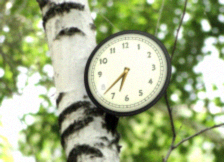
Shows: 6:38
